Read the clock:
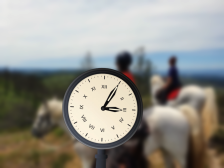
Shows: 3:05
